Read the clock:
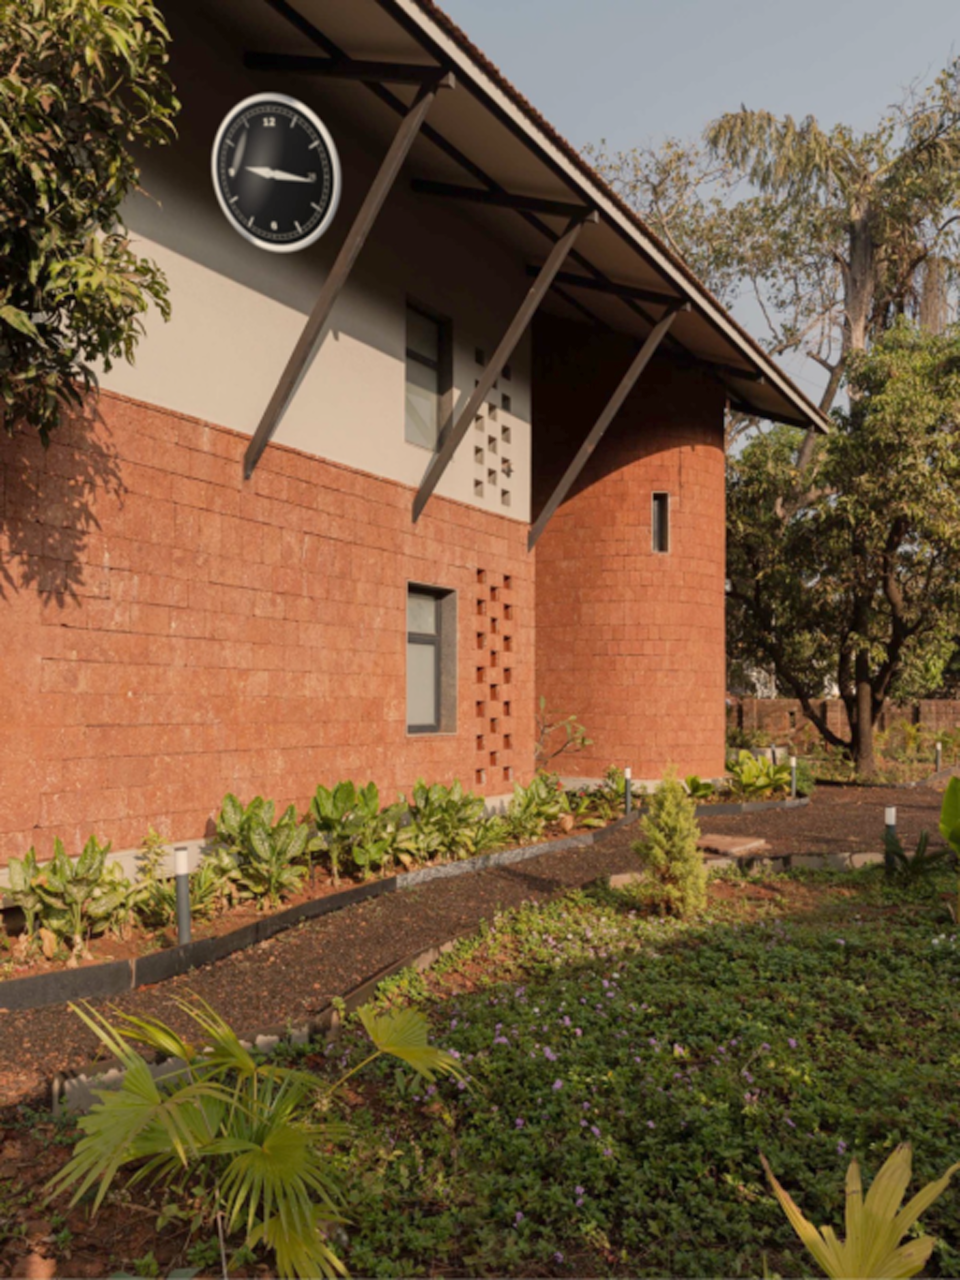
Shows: 9:16
